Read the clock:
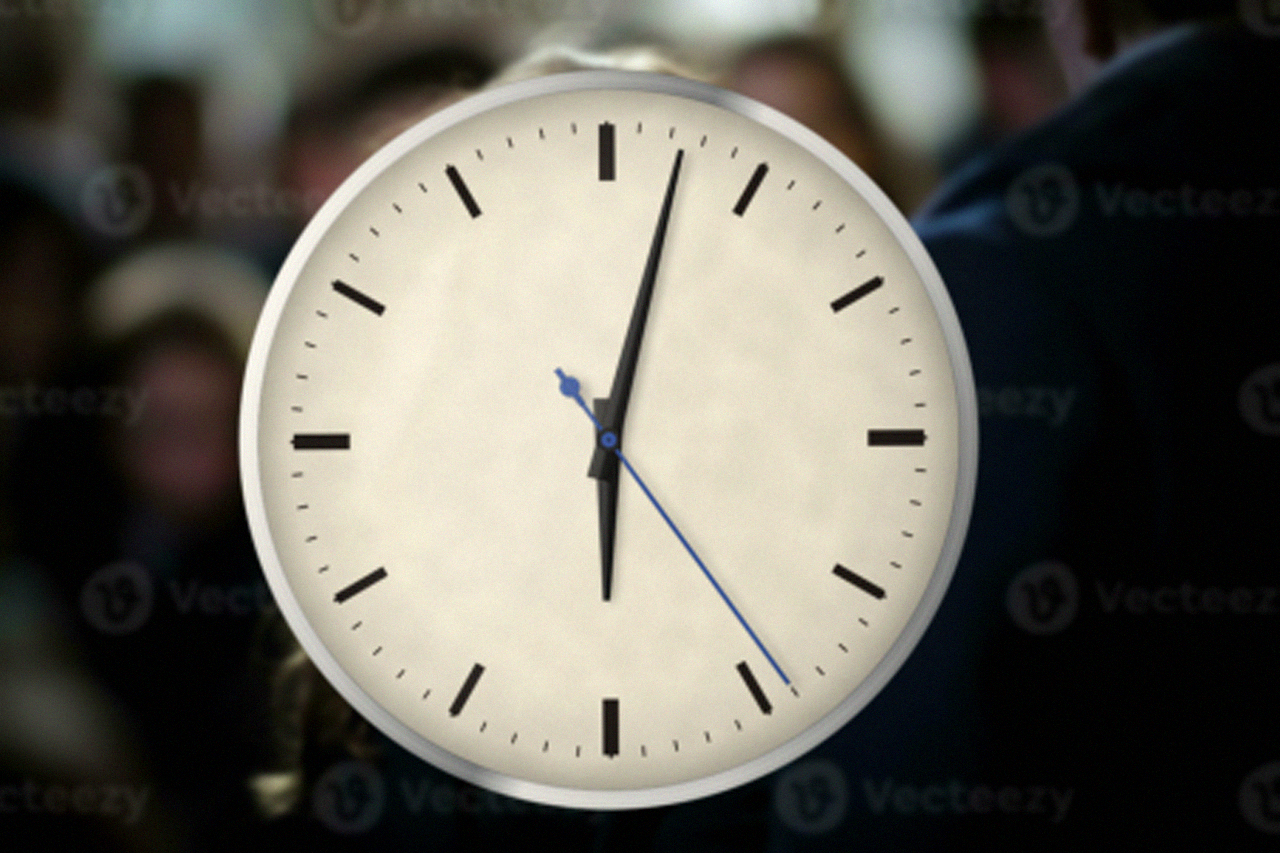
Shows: 6:02:24
